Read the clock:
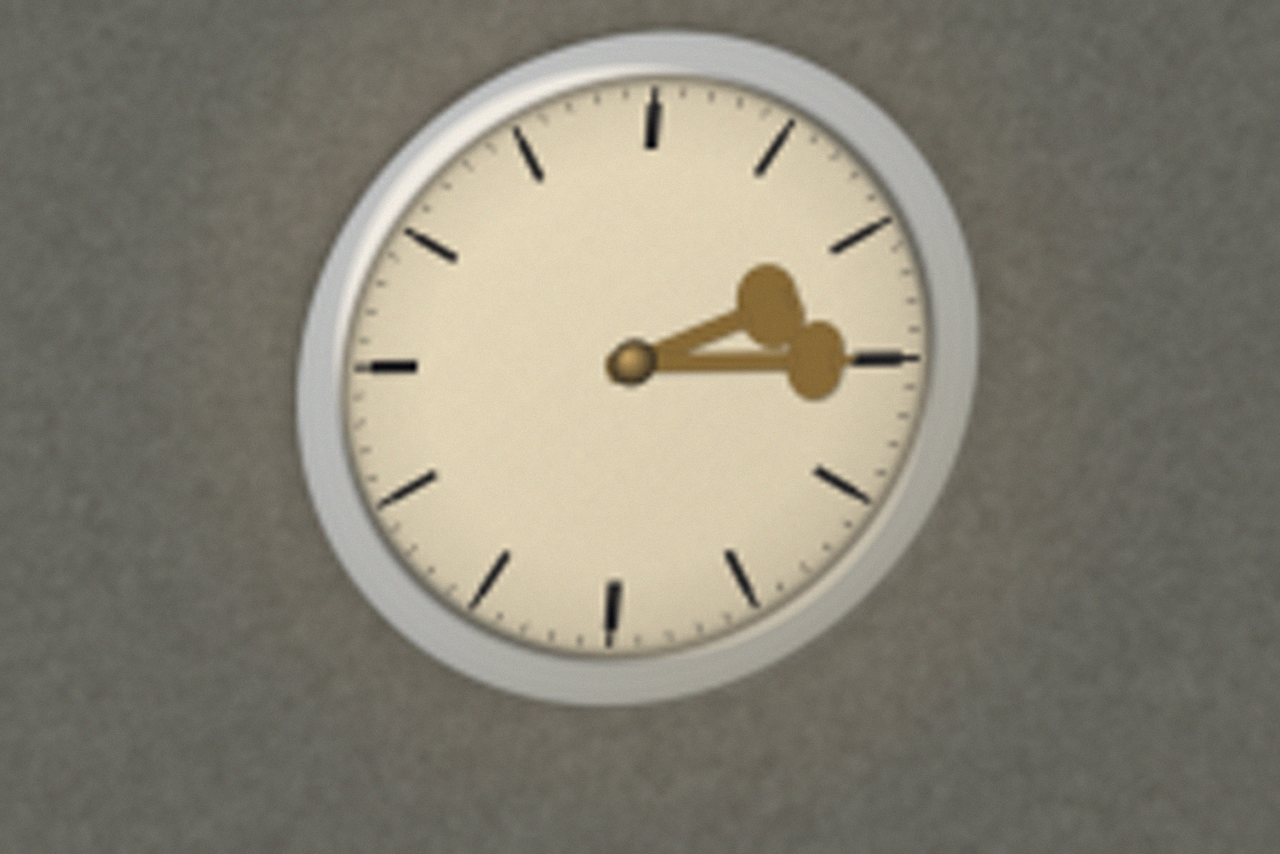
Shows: 2:15
